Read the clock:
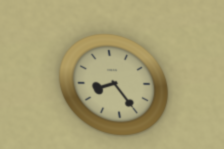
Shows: 8:25
